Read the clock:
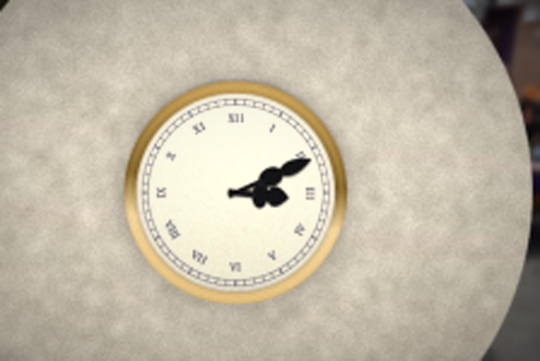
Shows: 3:11
